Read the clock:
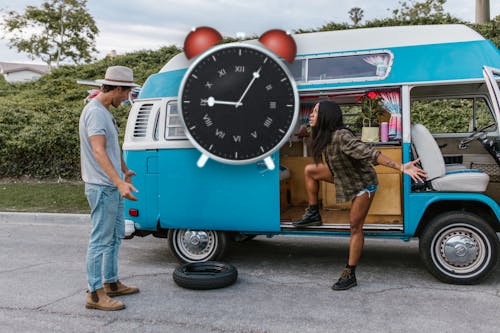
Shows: 9:05
